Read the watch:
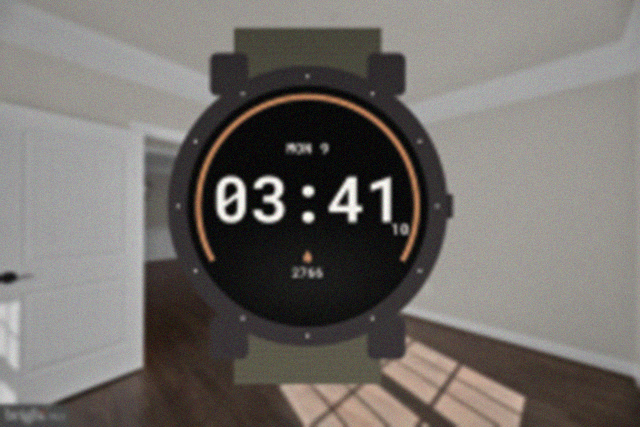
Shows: 3:41
